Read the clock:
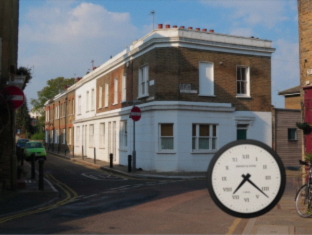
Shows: 7:22
